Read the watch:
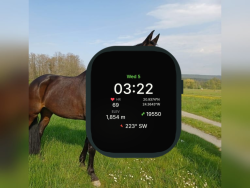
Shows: 3:22
